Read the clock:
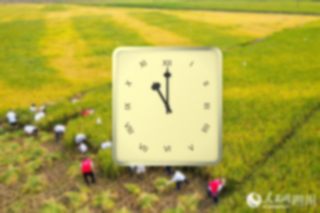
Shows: 11:00
